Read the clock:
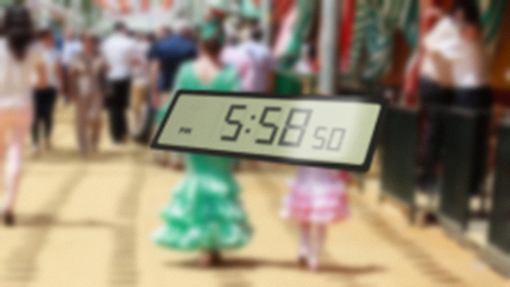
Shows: 5:58:50
